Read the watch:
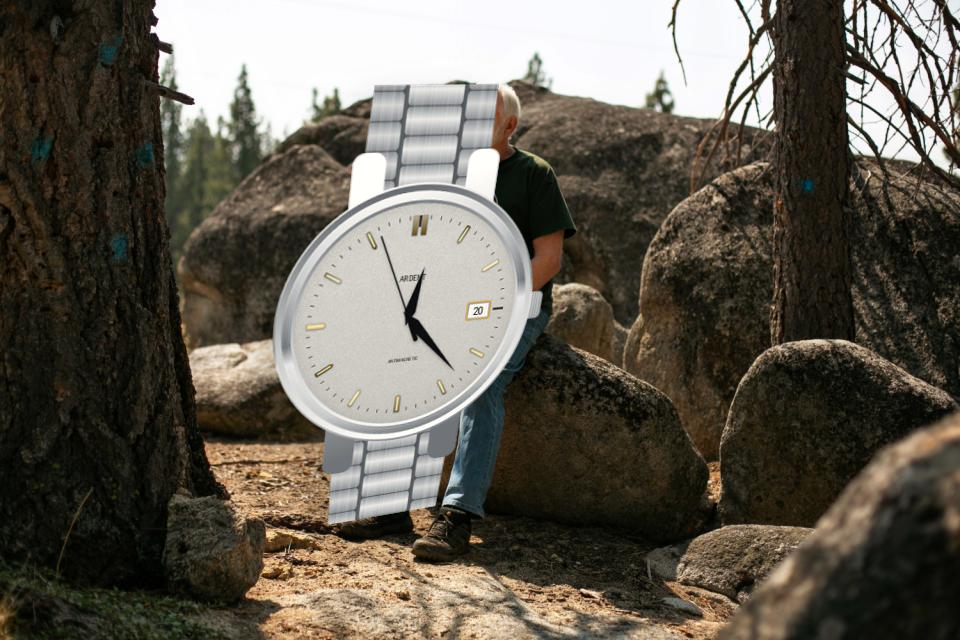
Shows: 12:22:56
